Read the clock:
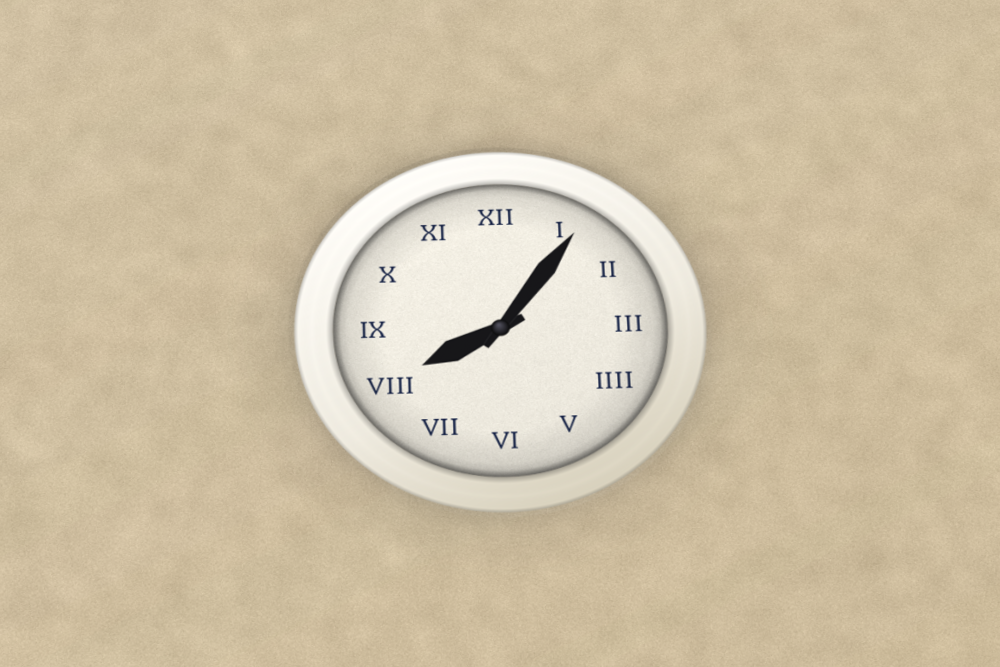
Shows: 8:06
